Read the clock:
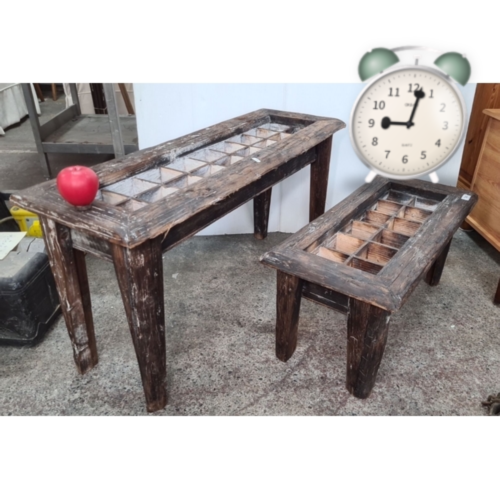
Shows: 9:02
